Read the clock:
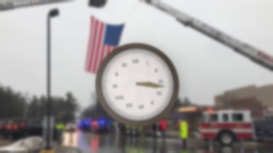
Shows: 3:17
